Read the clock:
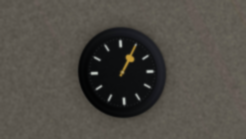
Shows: 1:05
